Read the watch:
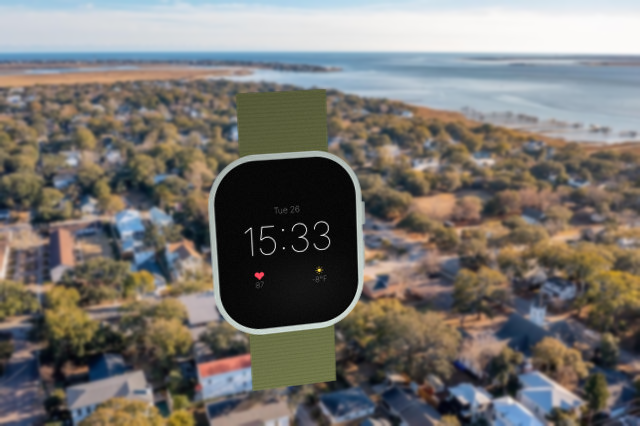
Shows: 15:33
